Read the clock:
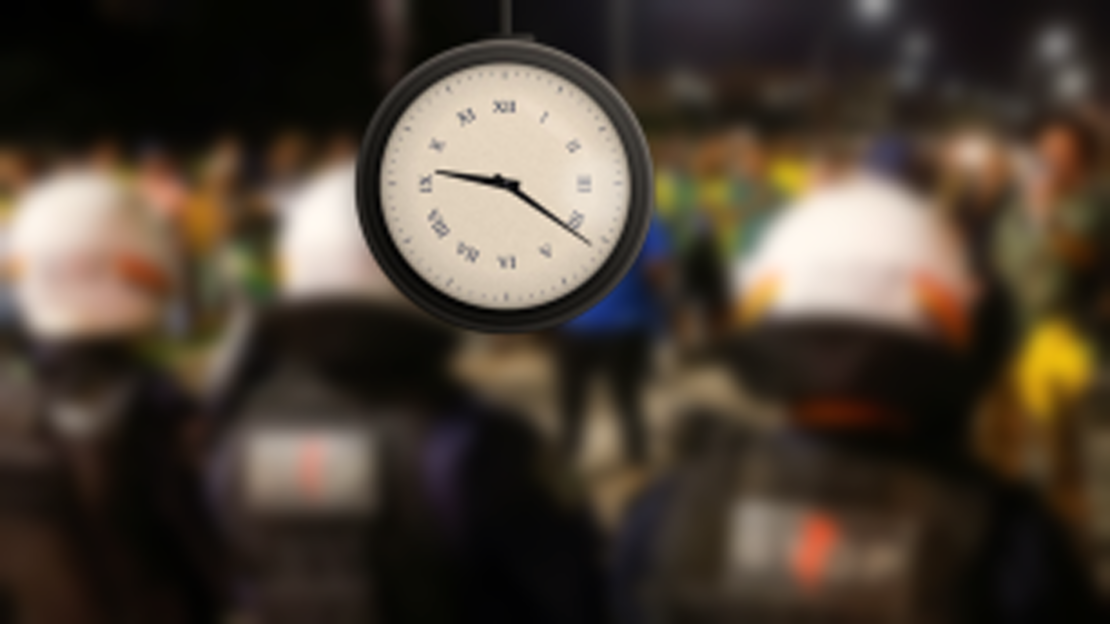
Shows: 9:21
